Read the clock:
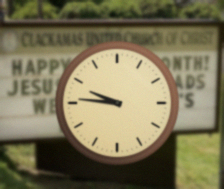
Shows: 9:46
